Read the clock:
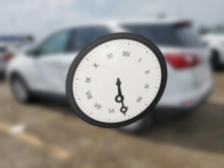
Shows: 5:26
